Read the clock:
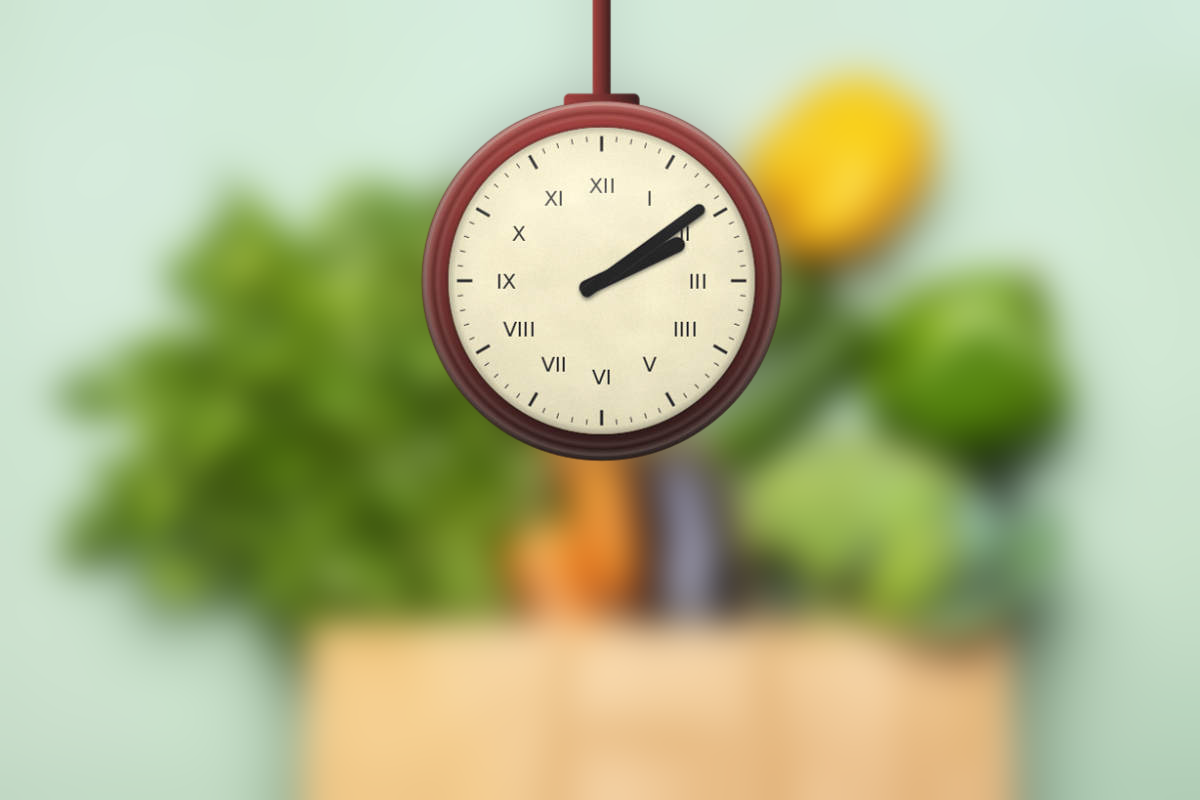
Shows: 2:09
